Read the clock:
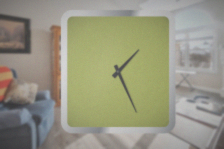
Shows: 1:26
